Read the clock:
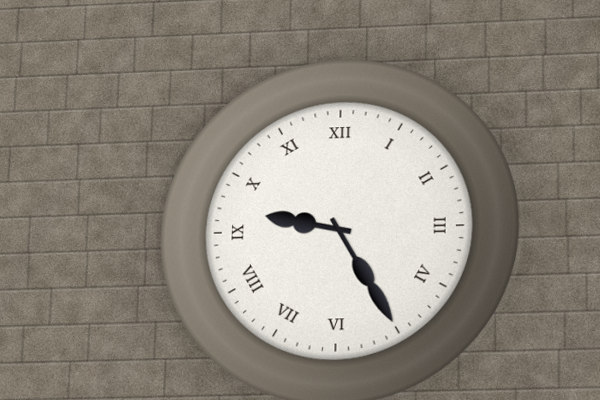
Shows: 9:25
